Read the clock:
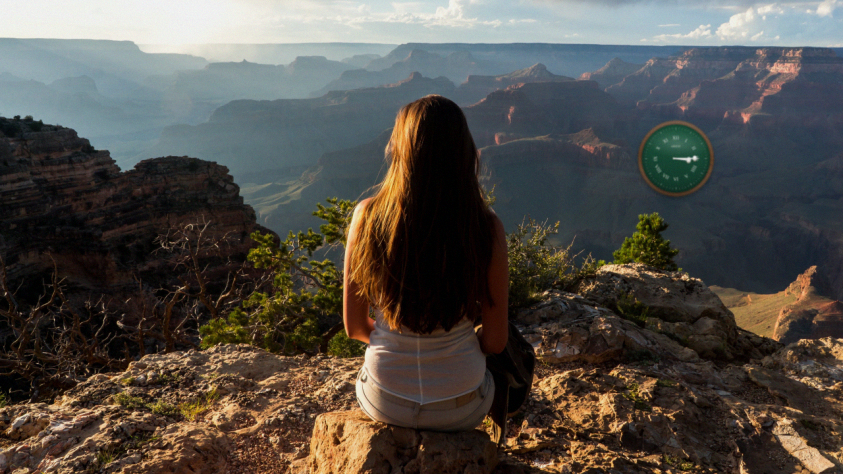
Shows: 3:15
